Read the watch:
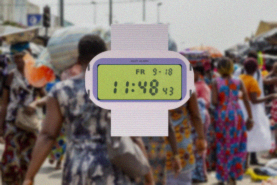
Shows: 11:48
